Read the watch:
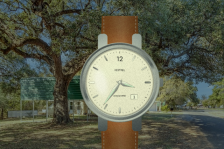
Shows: 3:36
